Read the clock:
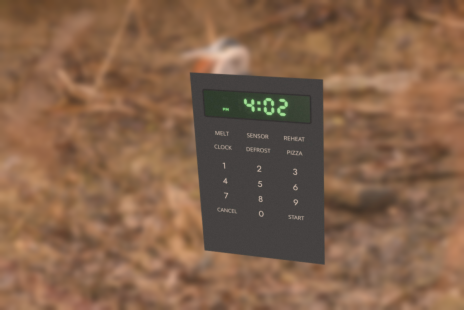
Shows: 4:02
